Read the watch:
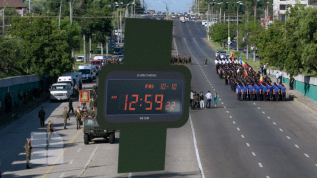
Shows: 12:59:22
